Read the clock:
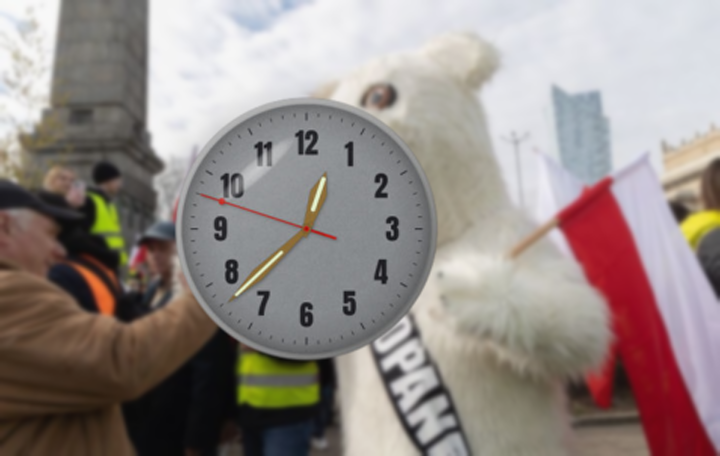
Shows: 12:37:48
